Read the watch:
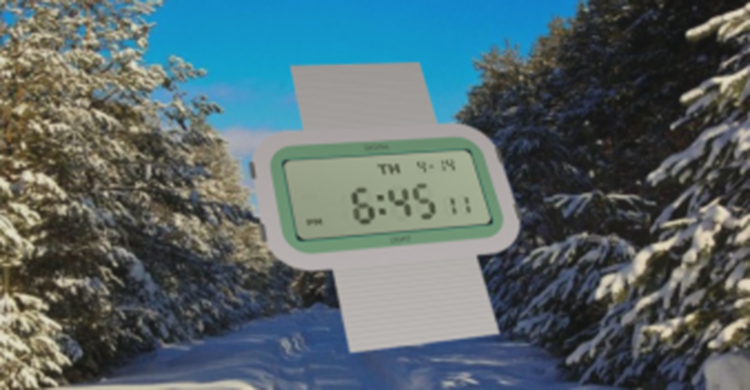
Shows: 6:45:11
